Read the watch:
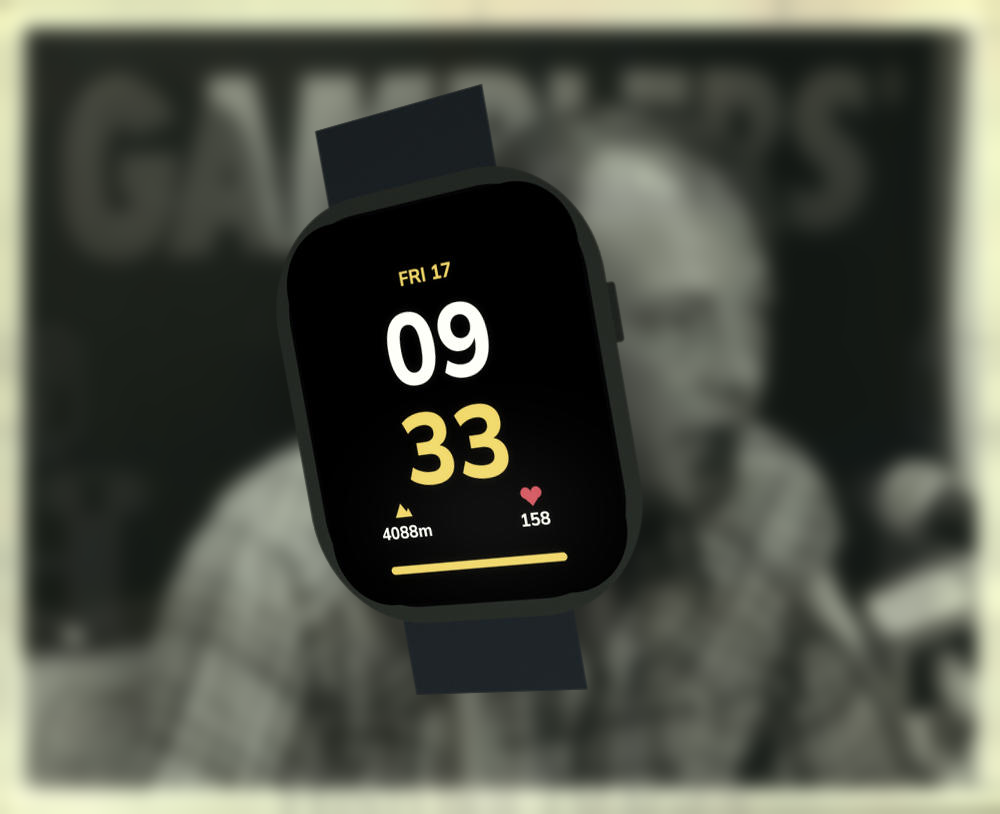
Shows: 9:33
